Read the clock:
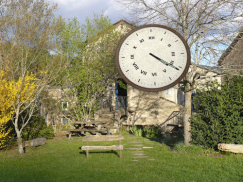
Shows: 4:21
